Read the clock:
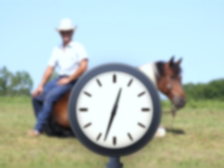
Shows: 12:33
